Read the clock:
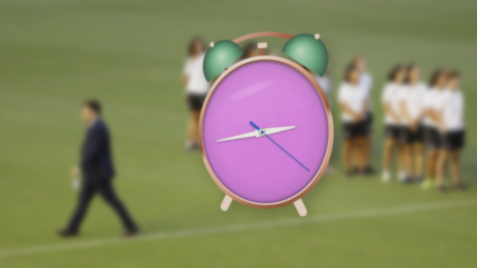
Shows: 2:43:21
